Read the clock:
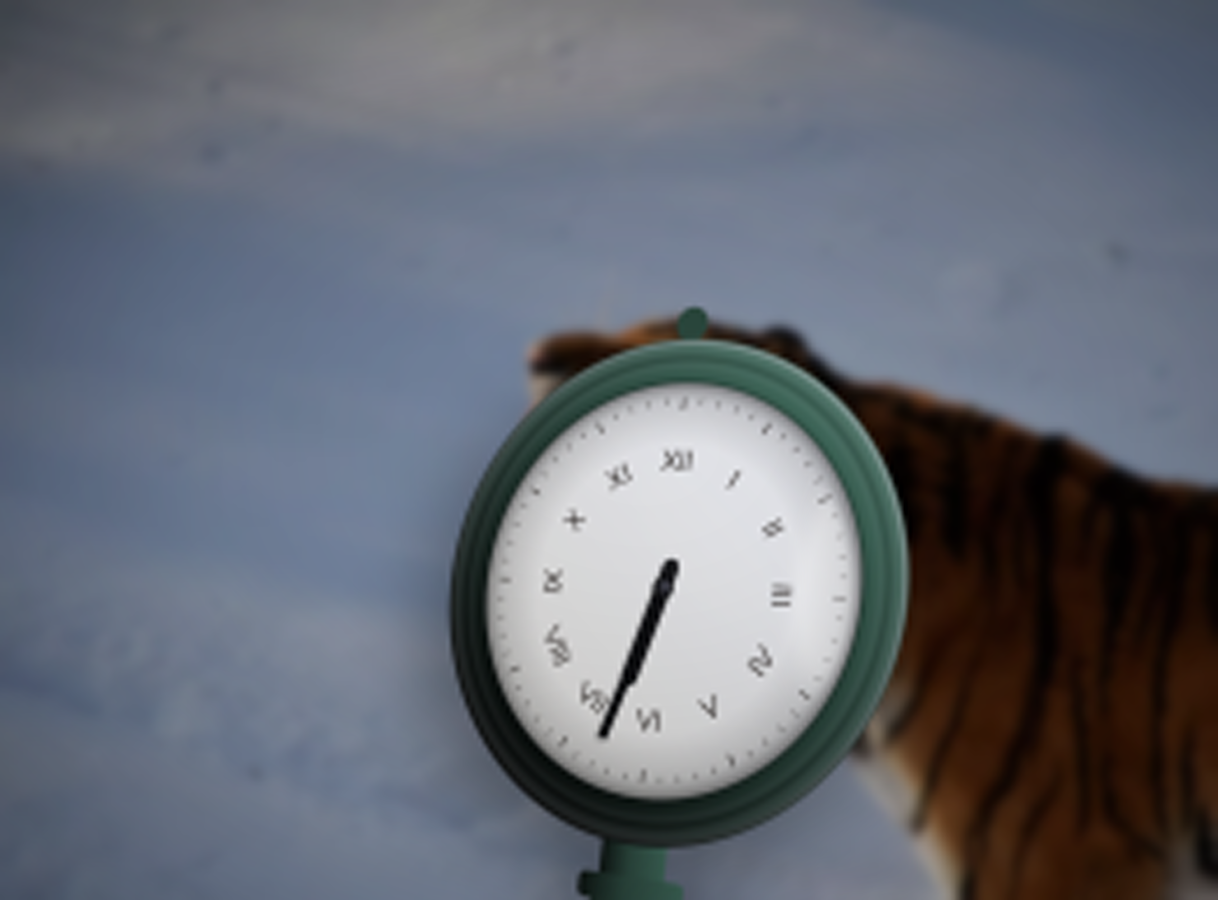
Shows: 6:33
